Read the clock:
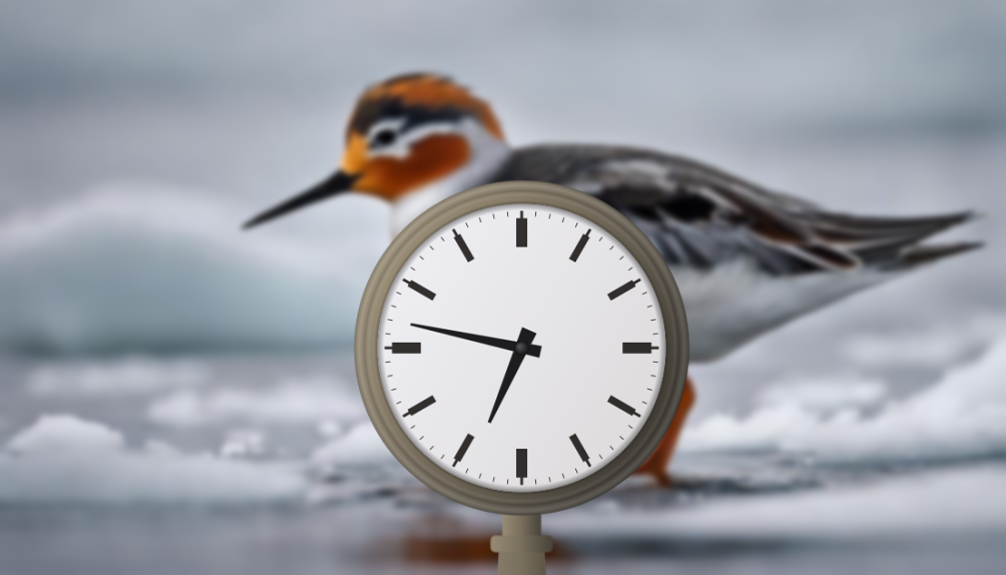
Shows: 6:47
